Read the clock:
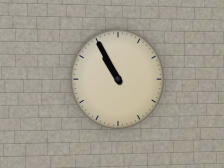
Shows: 10:55
